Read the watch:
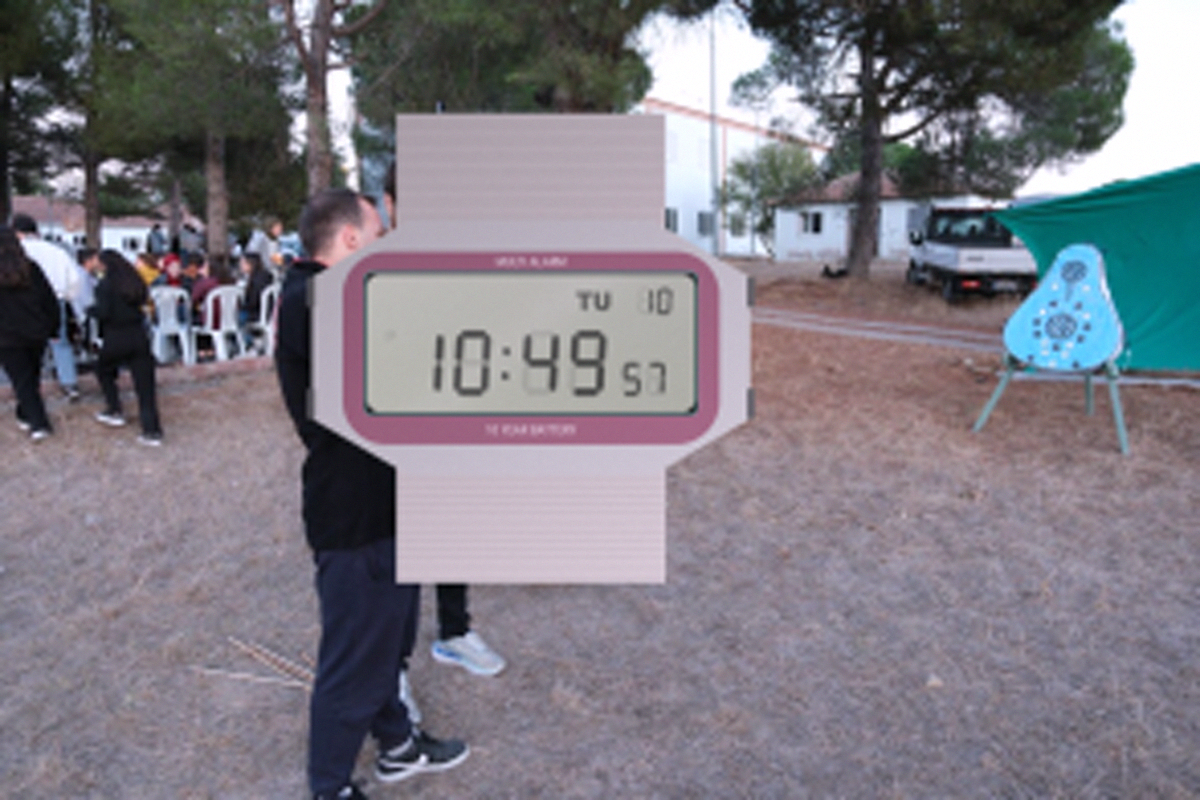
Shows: 10:49:57
